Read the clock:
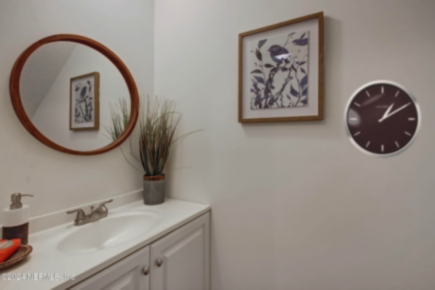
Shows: 1:10
